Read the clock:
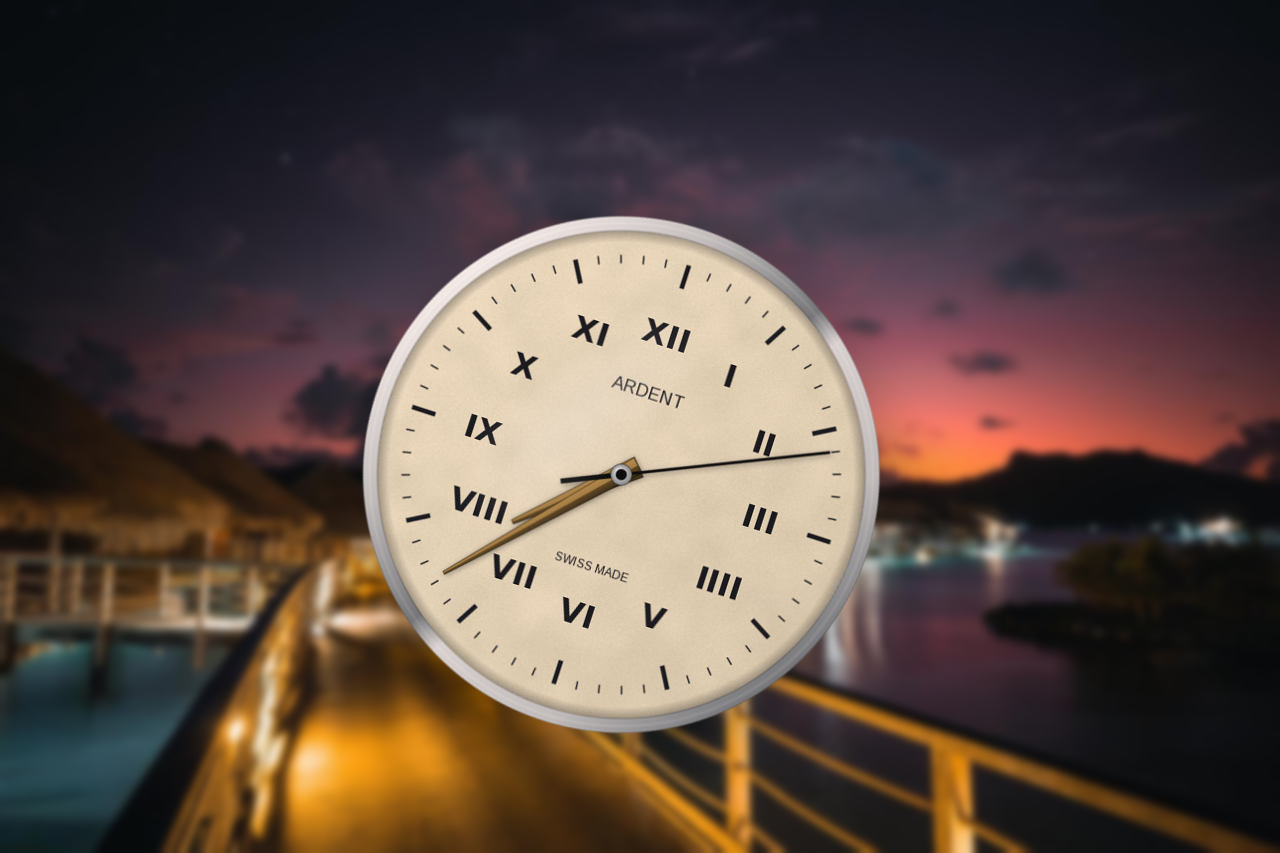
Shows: 7:37:11
